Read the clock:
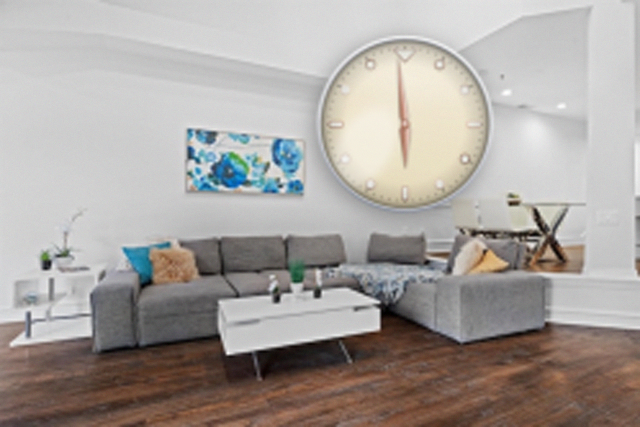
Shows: 5:59
